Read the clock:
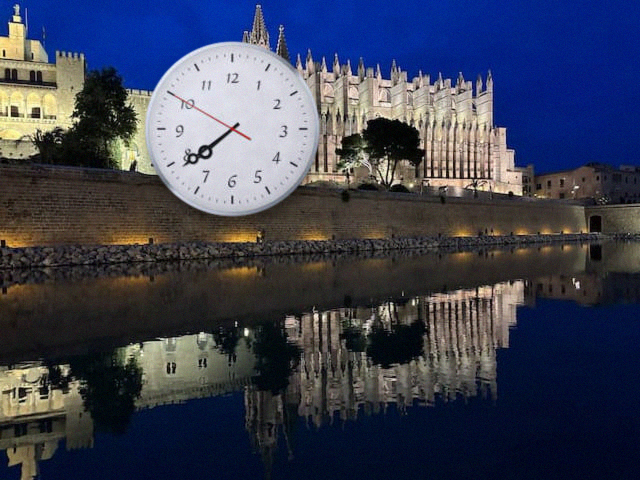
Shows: 7:38:50
